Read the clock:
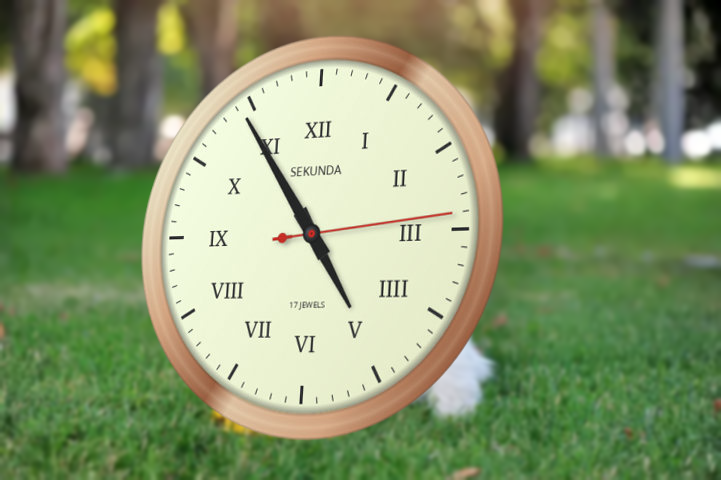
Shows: 4:54:14
